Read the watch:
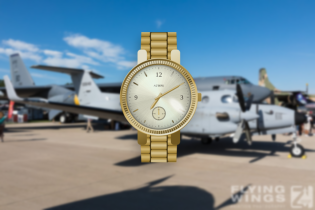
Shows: 7:10
